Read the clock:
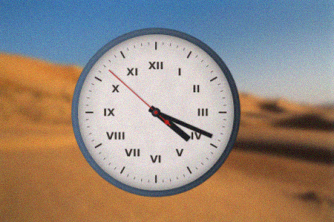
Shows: 4:18:52
